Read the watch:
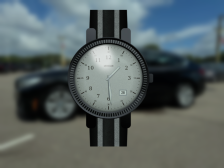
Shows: 1:29
